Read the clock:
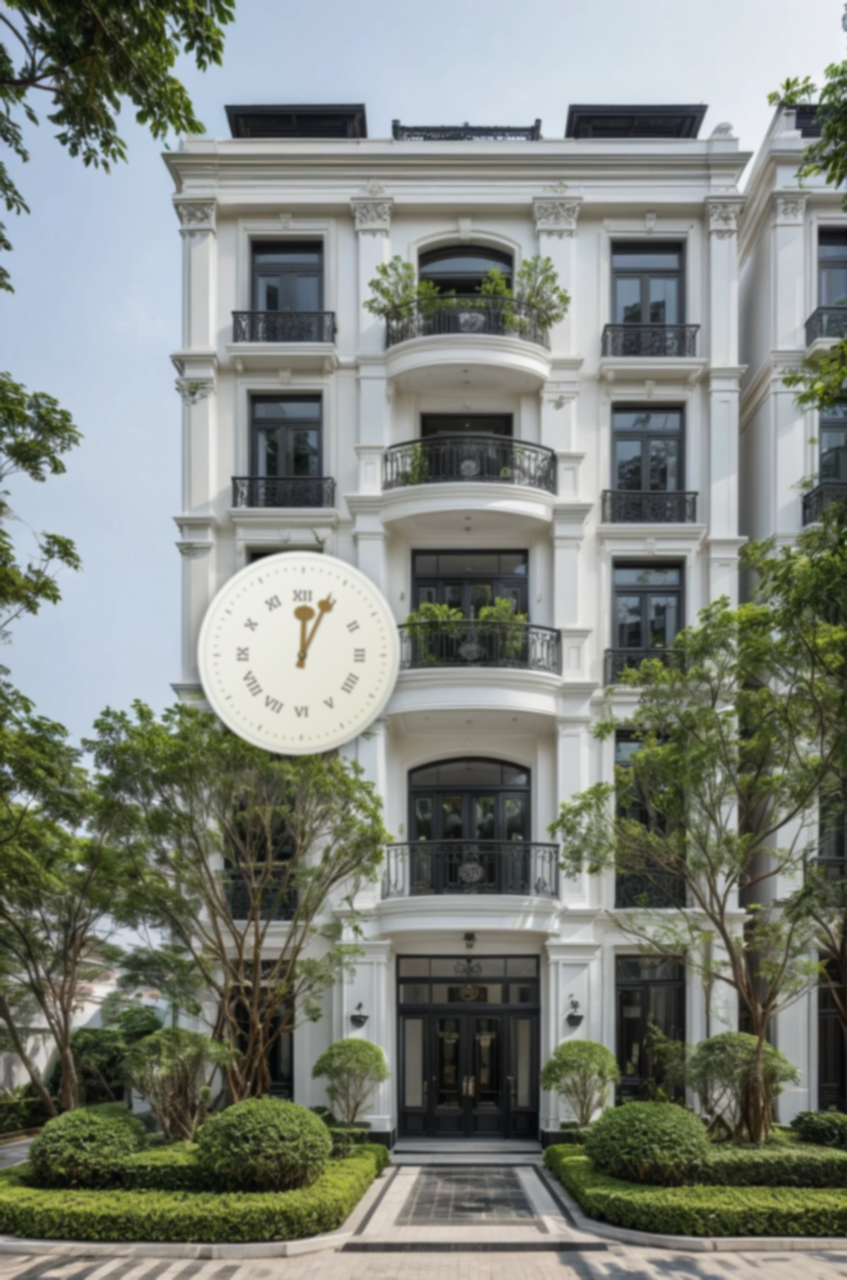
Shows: 12:04
